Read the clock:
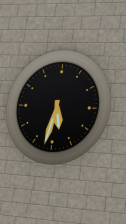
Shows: 5:32
